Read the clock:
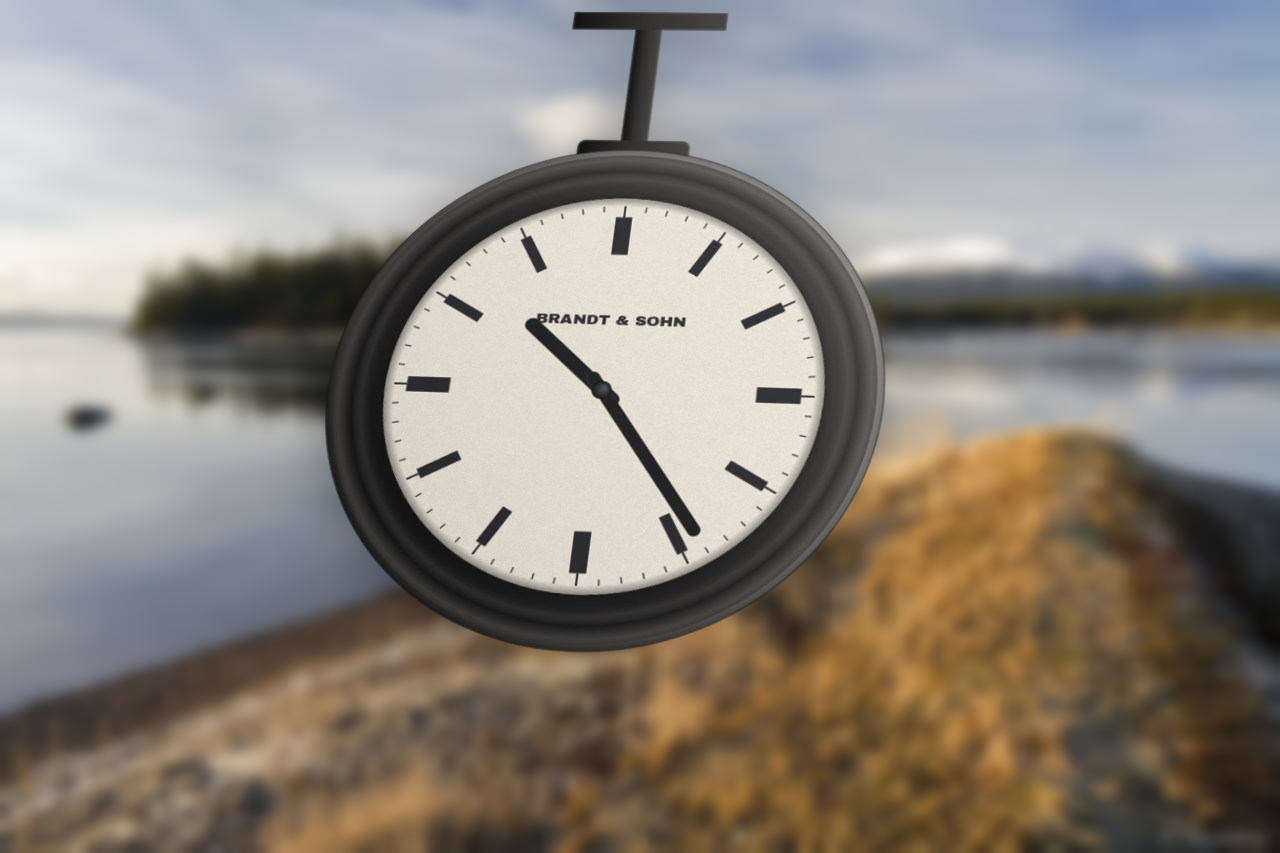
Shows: 10:24
